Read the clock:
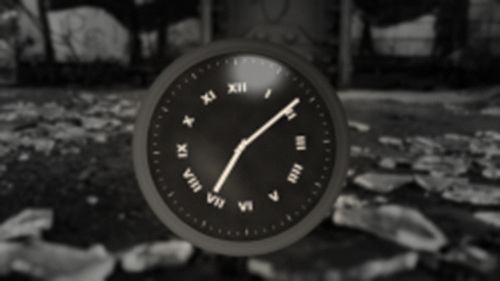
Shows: 7:09
